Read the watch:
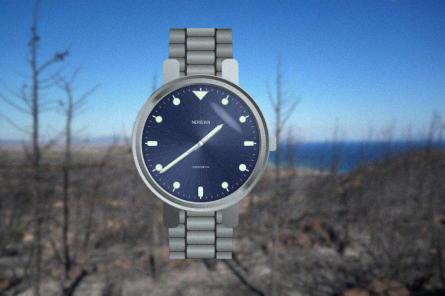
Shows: 1:39
